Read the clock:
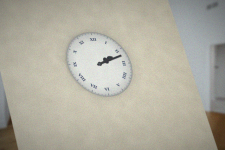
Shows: 2:12
